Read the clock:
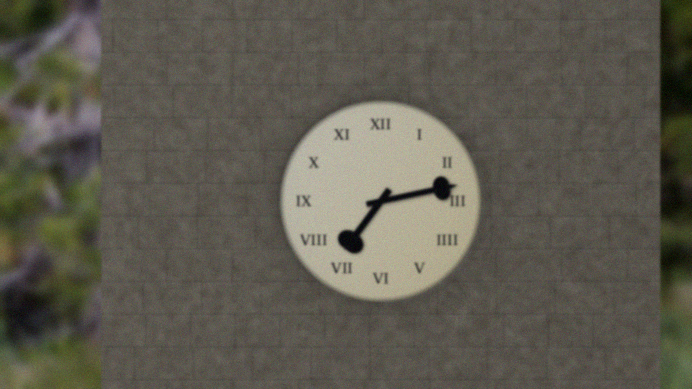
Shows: 7:13
